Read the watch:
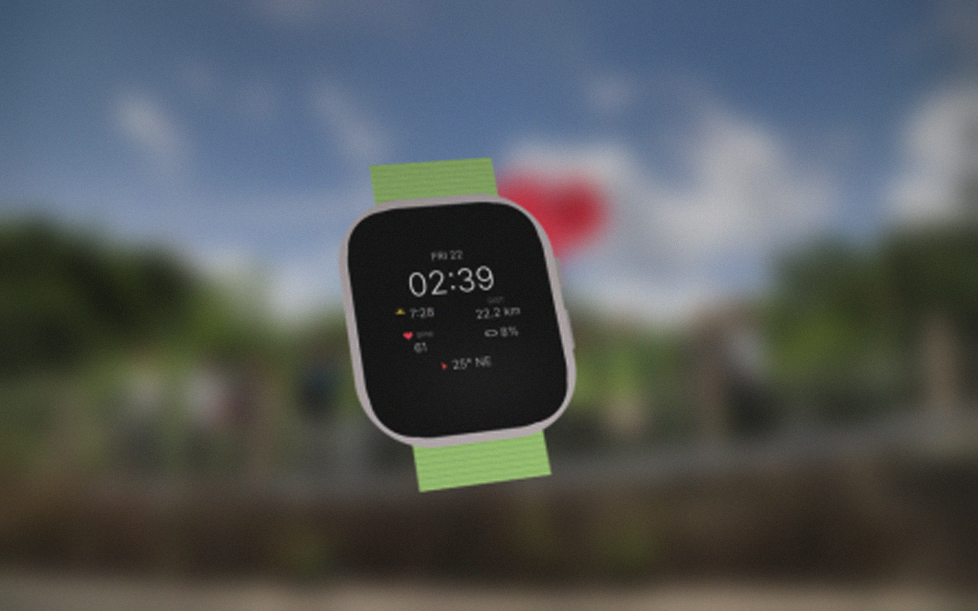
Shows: 2:39
